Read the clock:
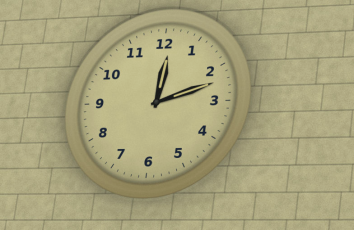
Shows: 12:12
